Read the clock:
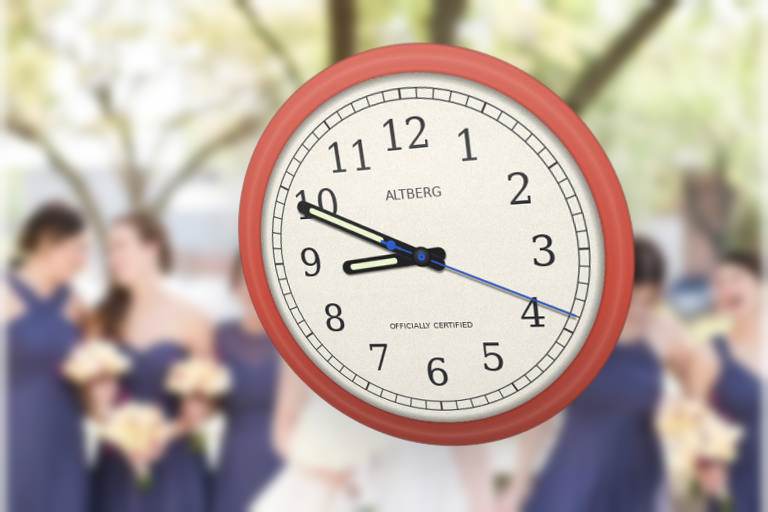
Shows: 8:49:19
